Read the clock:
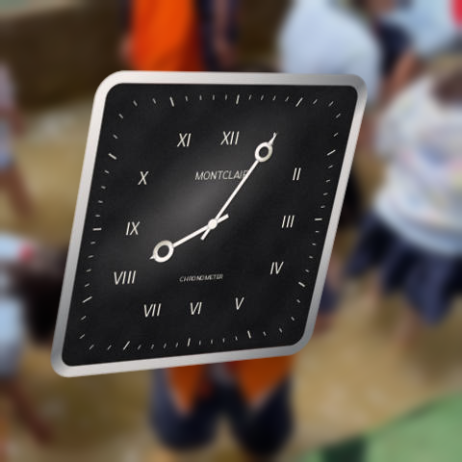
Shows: 8:05
